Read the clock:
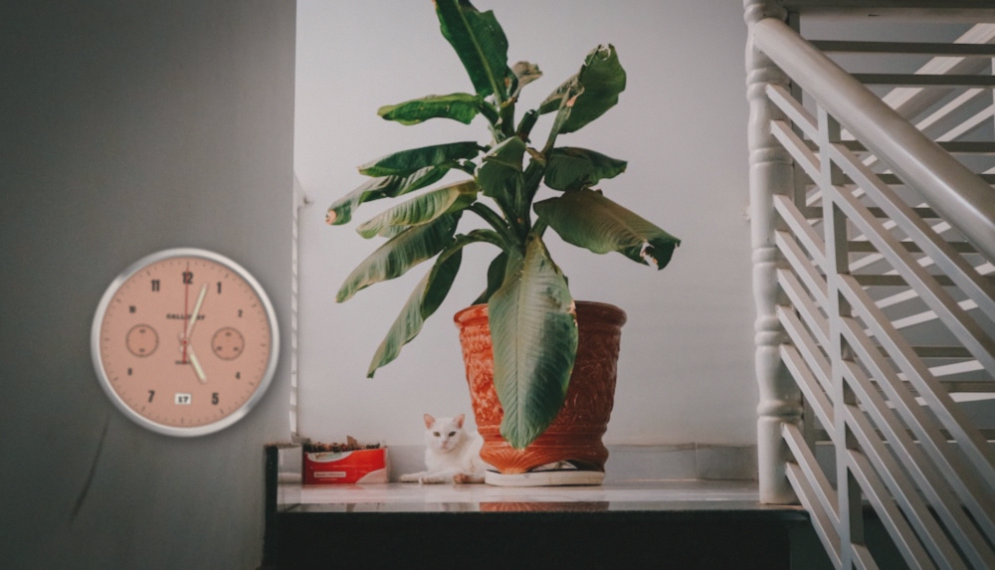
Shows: 5:03
